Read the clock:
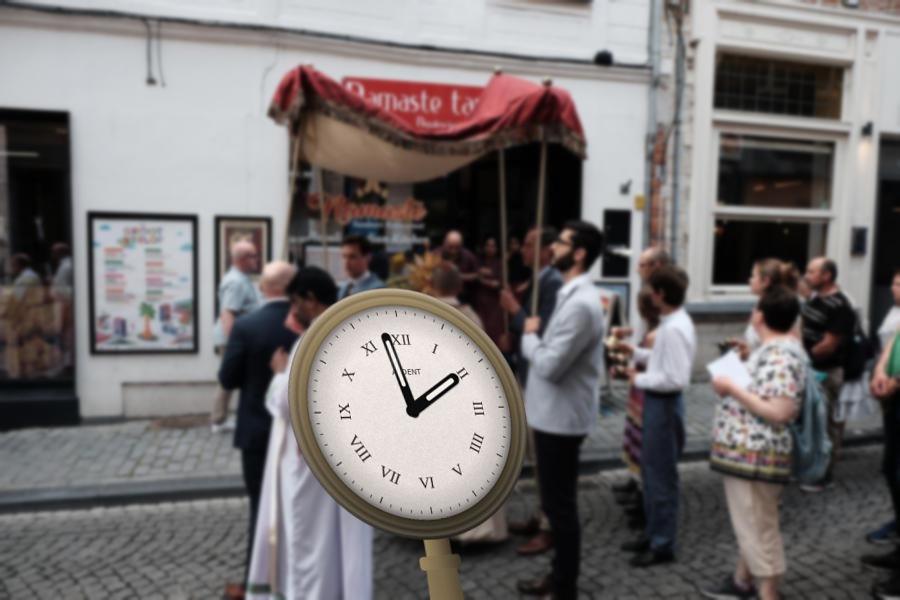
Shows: 1:58
